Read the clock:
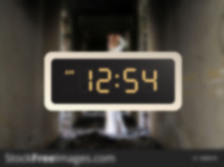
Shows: 12:54
